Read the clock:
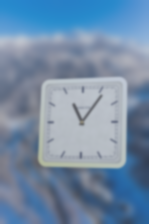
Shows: 11:06
